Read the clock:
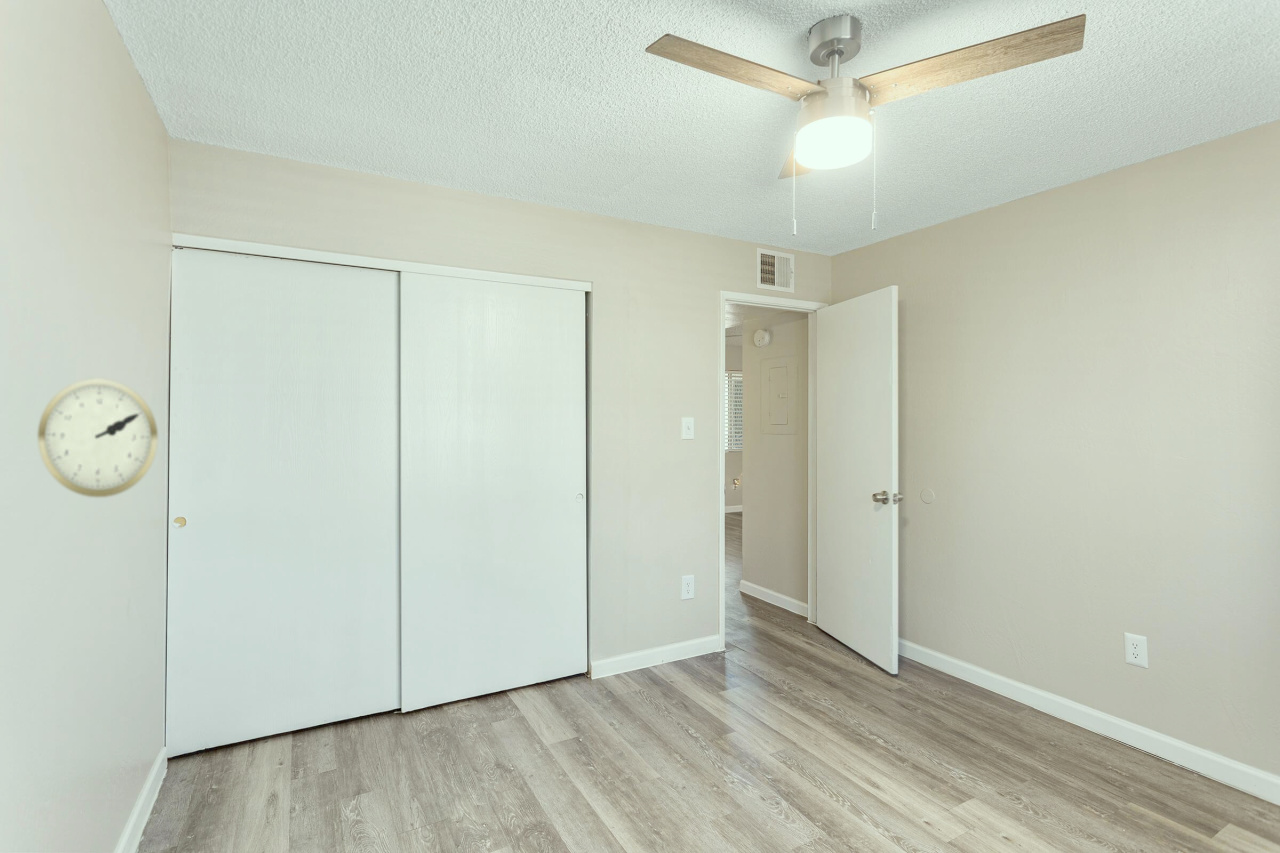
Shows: 2:10
